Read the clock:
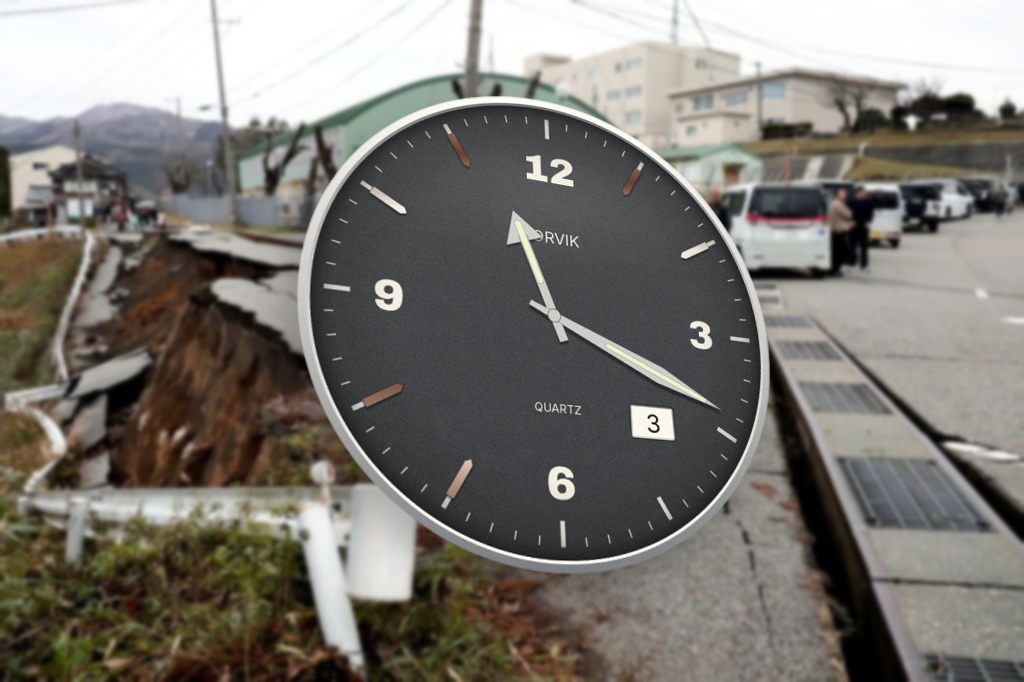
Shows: 11:19
